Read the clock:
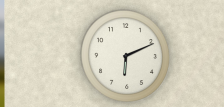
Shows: 6:11
